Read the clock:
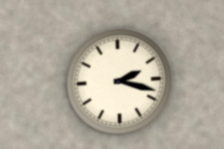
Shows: 2:18
